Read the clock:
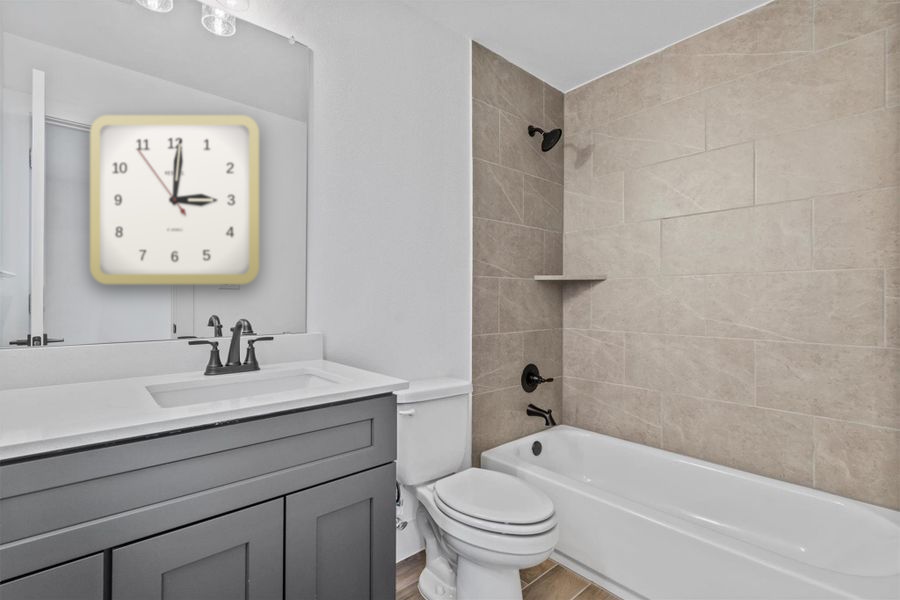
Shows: 3:00:54
